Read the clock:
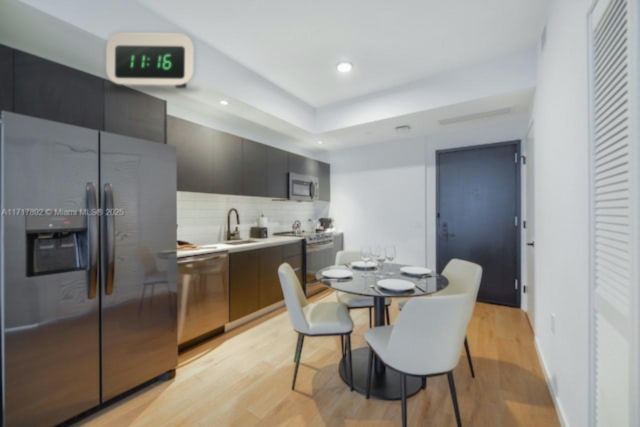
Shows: 11:16
